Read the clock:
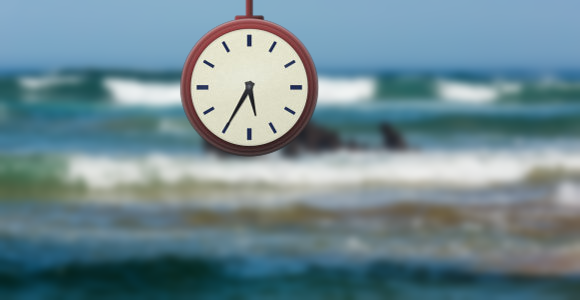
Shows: 5:35
